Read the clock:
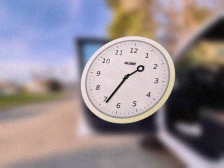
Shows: 1:34
